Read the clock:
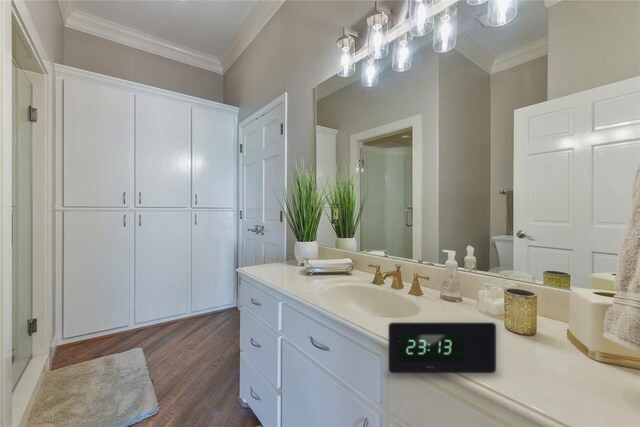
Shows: 23:13
